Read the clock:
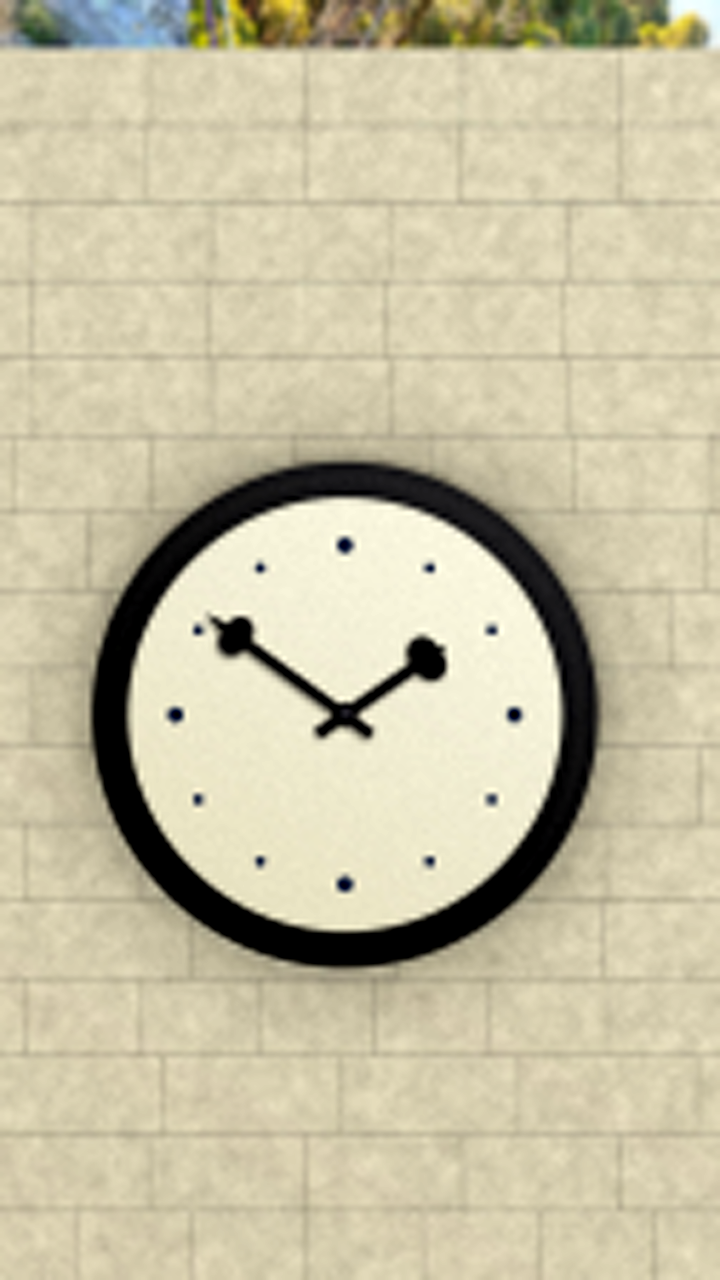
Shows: 1:51
